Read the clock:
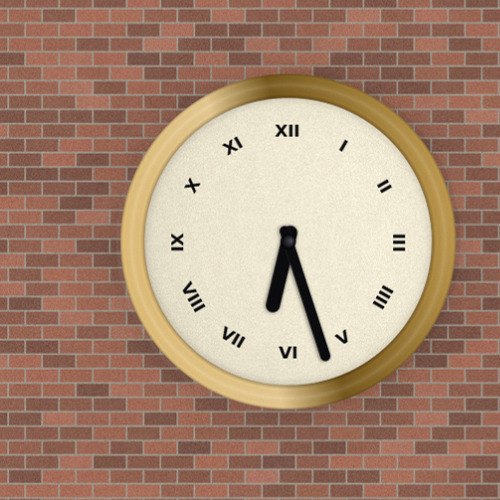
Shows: 6:27
